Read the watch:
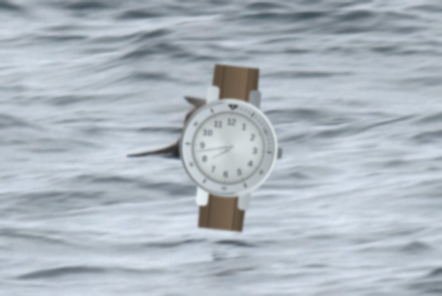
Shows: 7:43
